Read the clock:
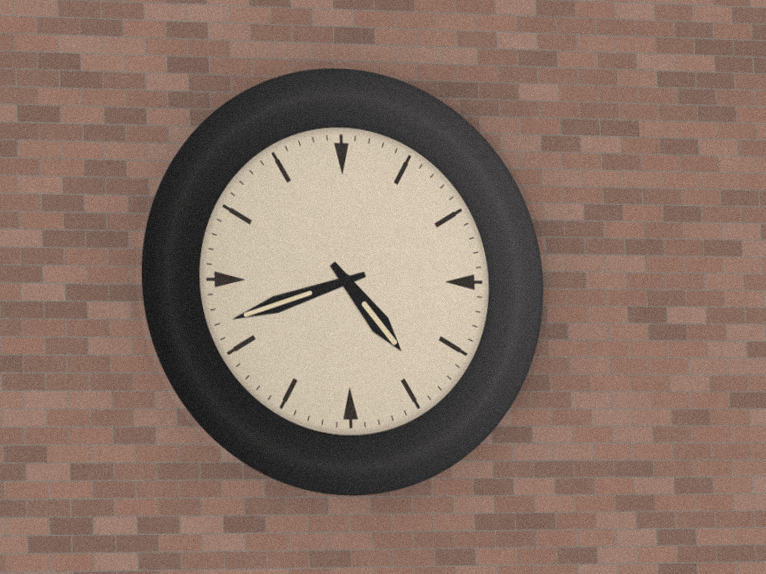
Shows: 4:42
